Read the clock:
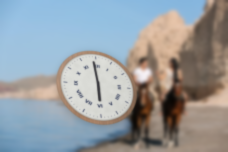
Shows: 5:59
